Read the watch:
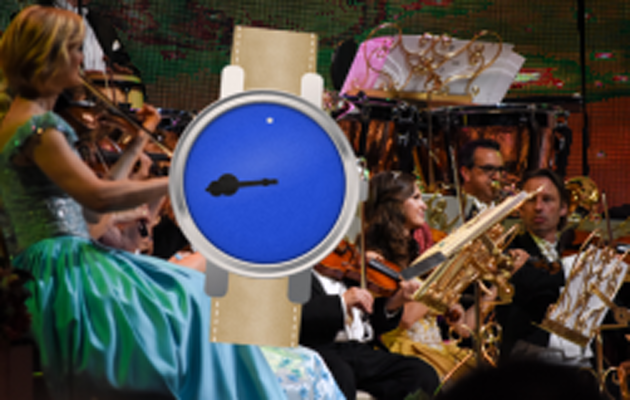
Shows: 8:43
